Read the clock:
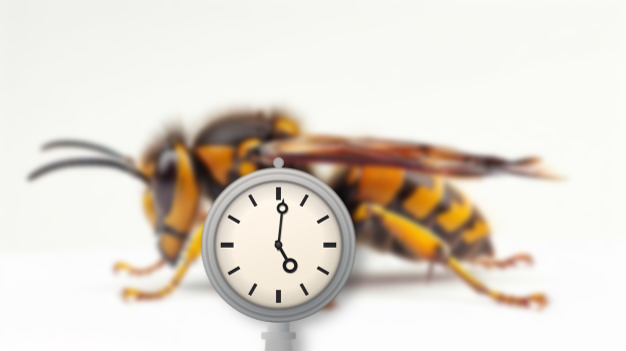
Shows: 5:01
